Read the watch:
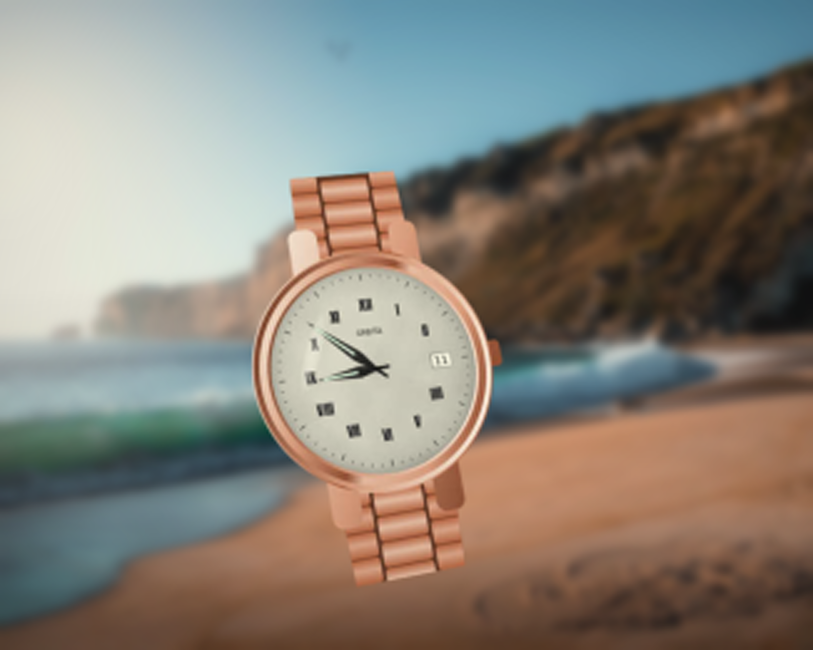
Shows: 8:52
